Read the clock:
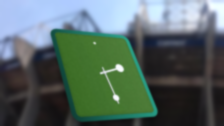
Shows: 2:29
